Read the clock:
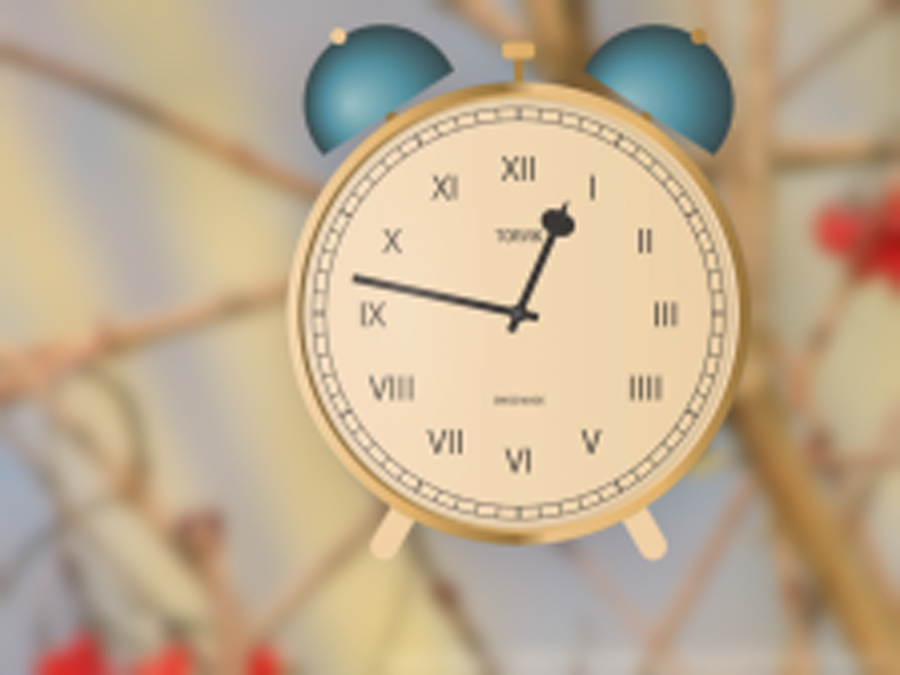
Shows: 12:47
